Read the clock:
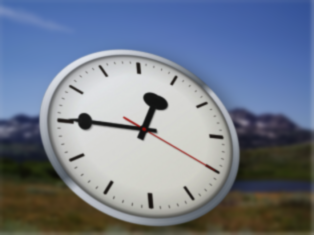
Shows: 12:45:20
